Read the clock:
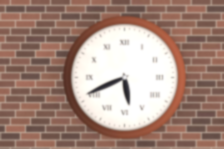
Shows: 5:41
